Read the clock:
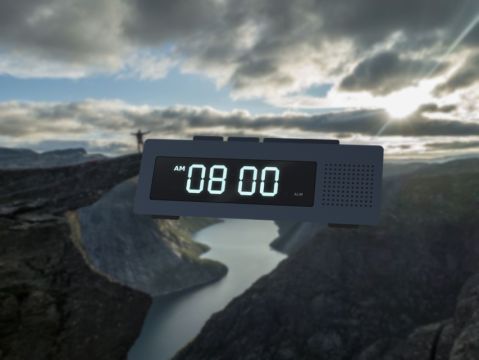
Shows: 8:00
